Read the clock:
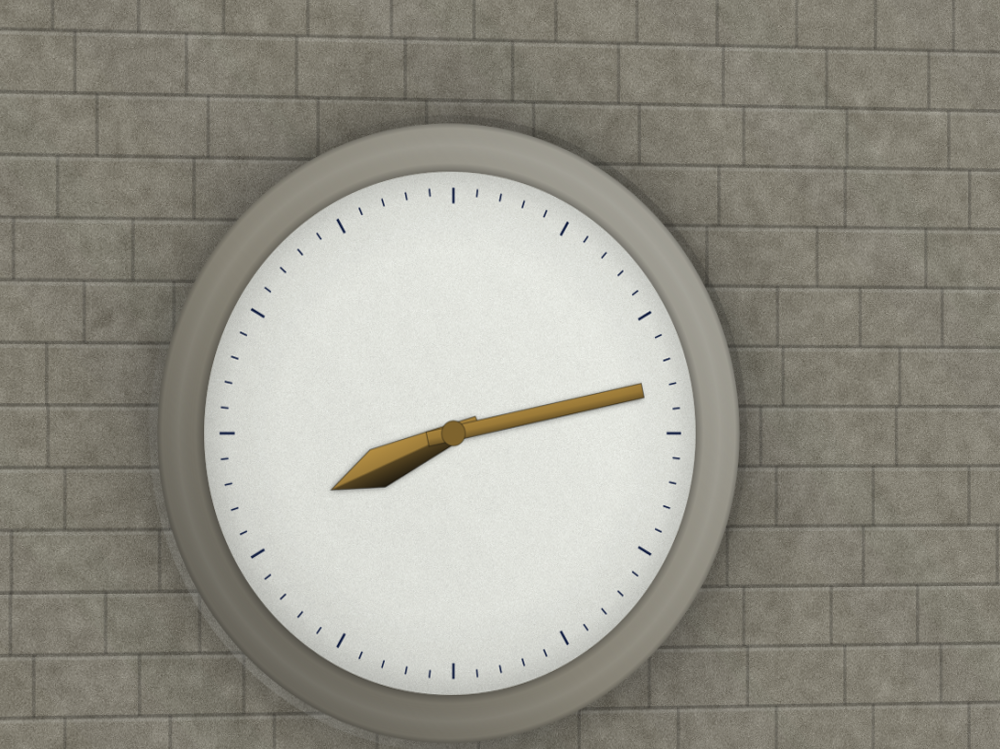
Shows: 8:13
